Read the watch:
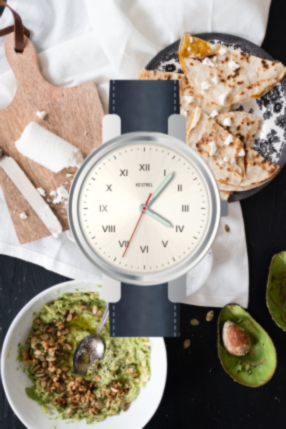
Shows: 4:06:34
